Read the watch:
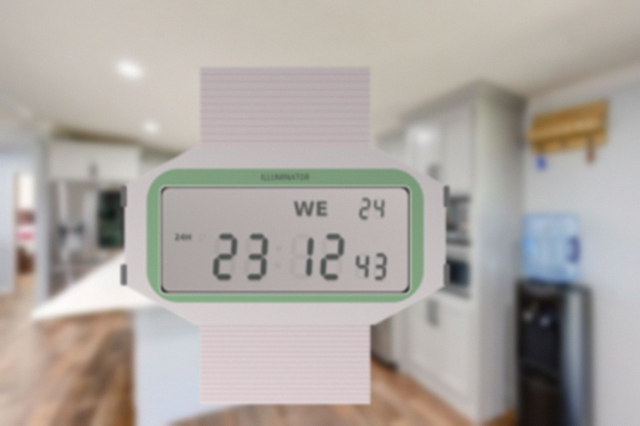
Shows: 23:12:43
